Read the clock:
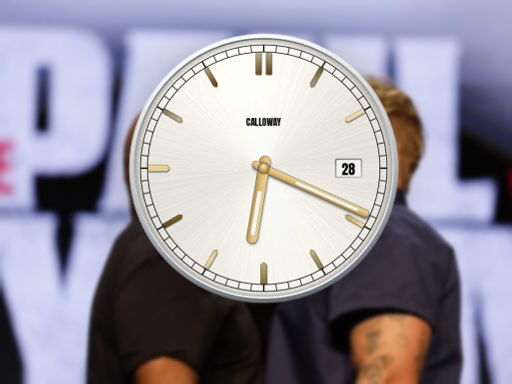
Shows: 6:19
